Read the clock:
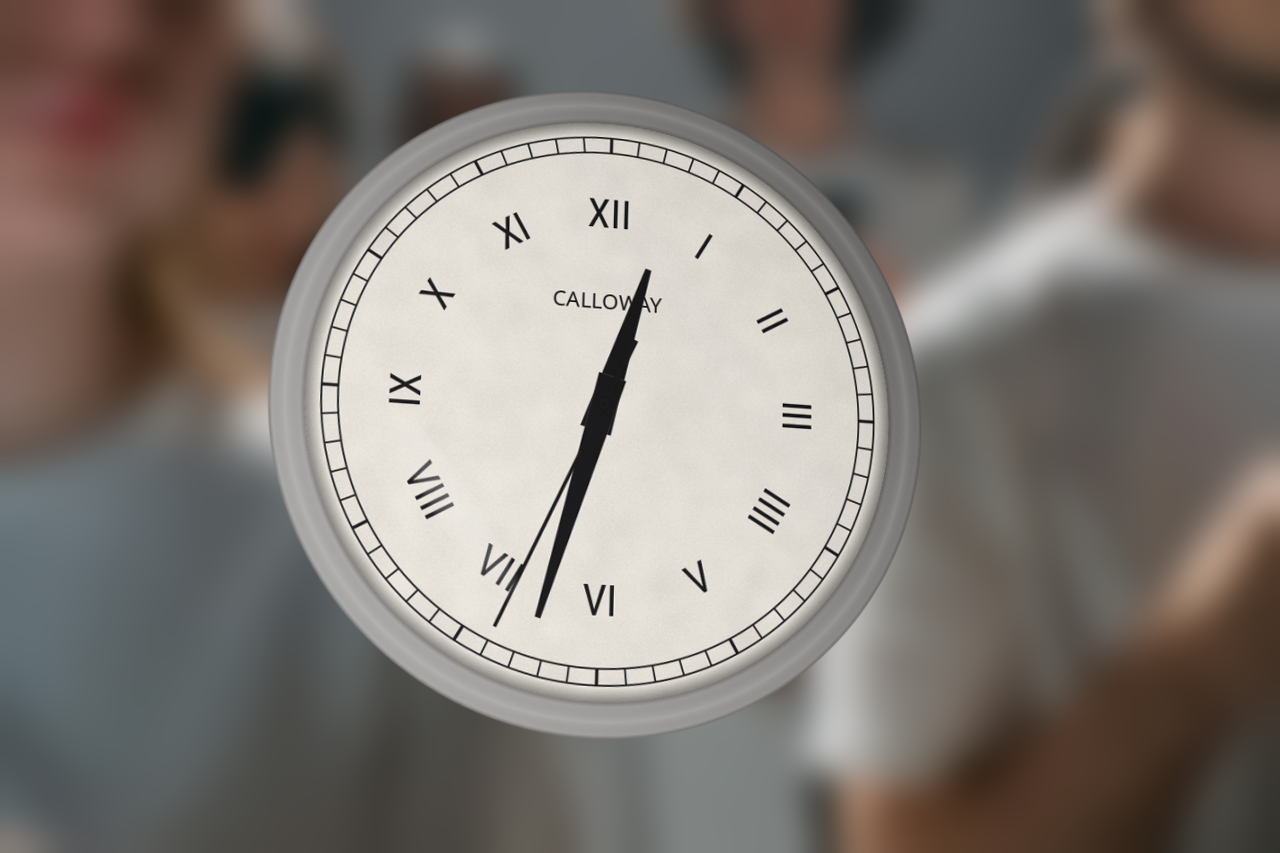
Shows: 12:32:34
